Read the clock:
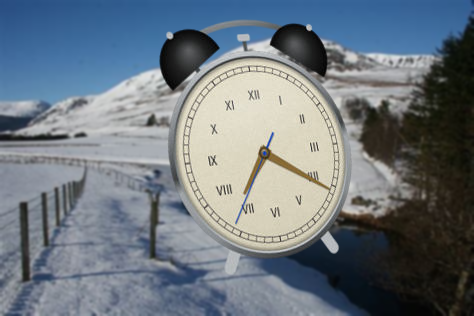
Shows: 7:20:36
